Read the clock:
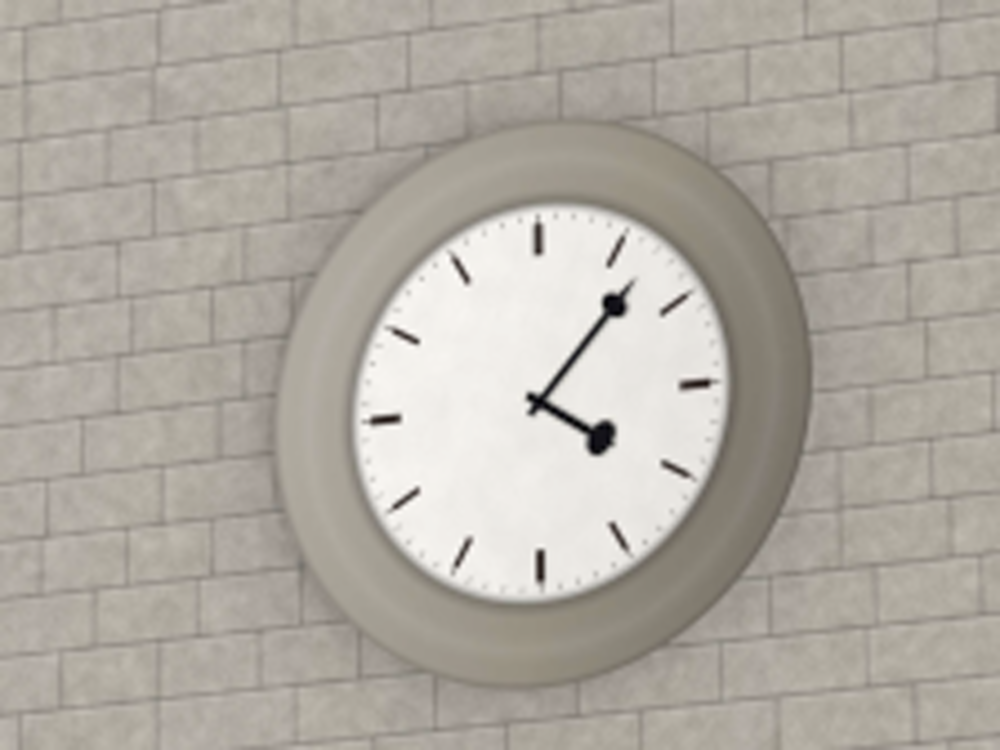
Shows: 4:07
